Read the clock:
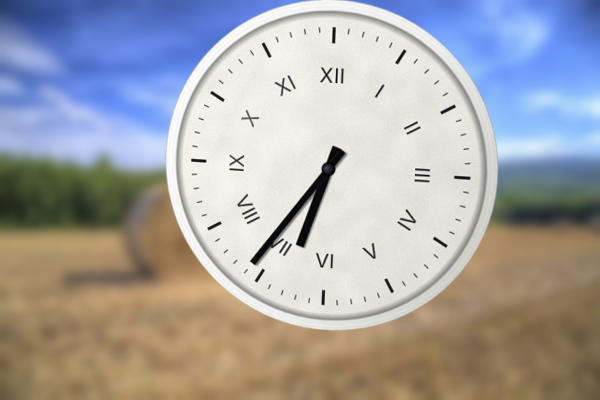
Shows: 6:36
